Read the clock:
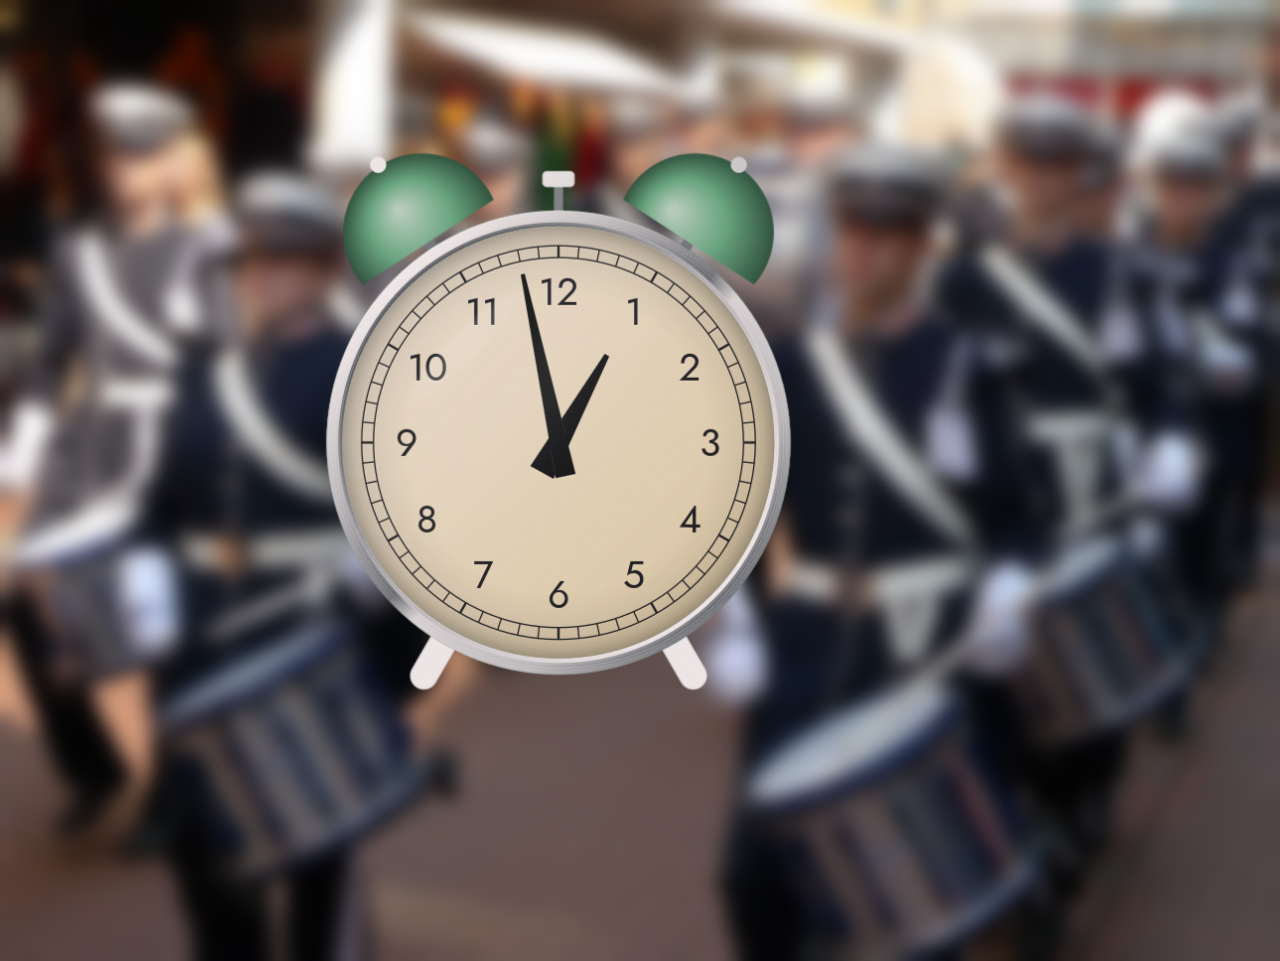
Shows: 12:58
